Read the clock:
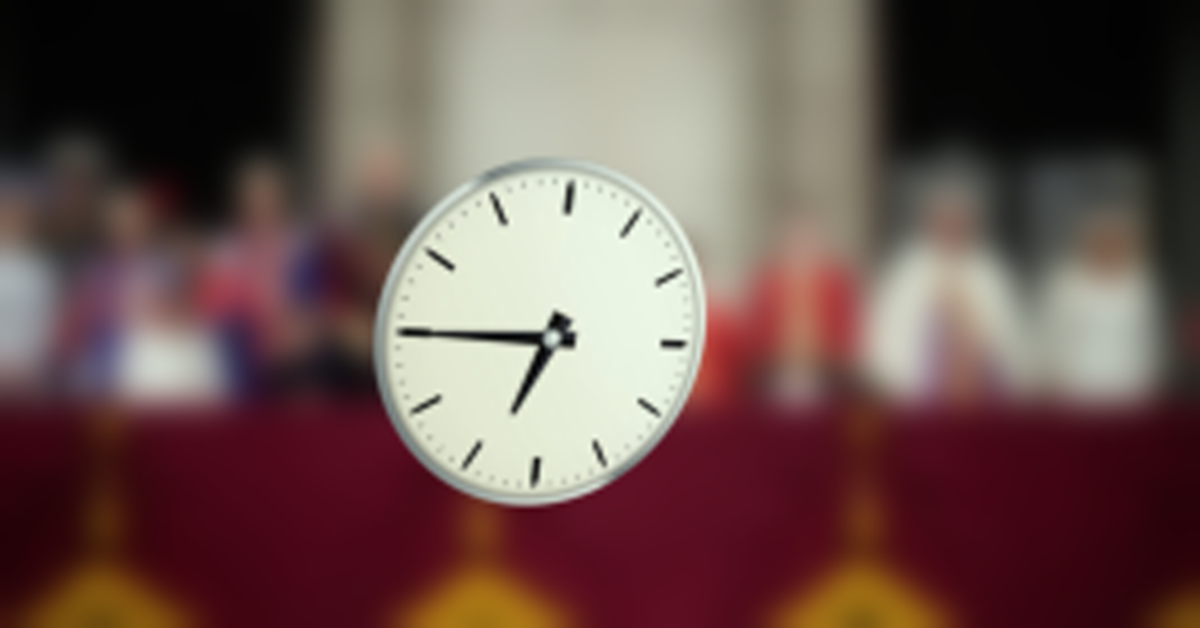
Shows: 6:45
